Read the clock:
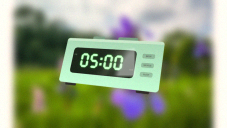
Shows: 5:00
